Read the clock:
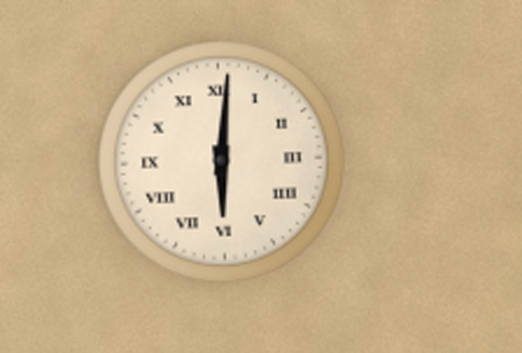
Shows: 6:01
